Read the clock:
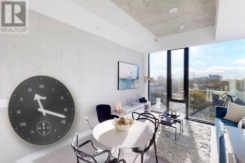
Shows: 11:18
